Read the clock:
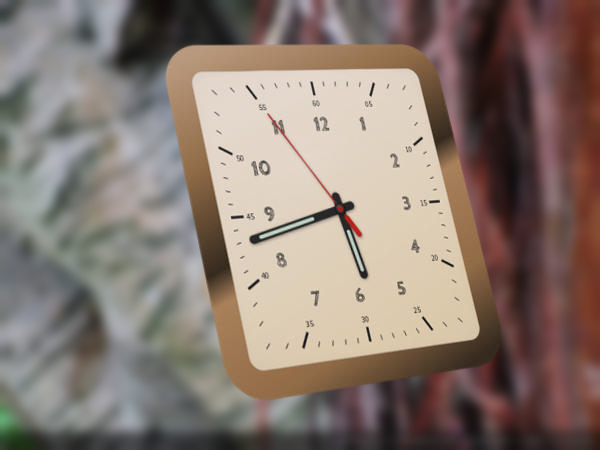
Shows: 5:42:55
